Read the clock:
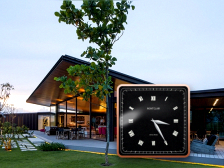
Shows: 3:25
